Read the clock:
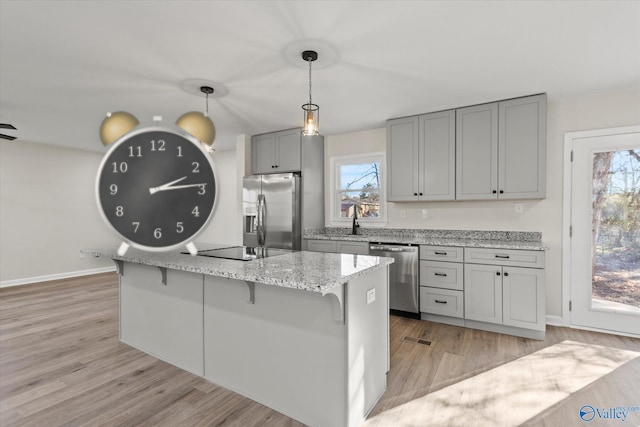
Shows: 2:14
